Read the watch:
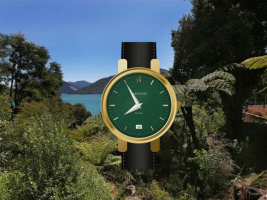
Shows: 7:55
